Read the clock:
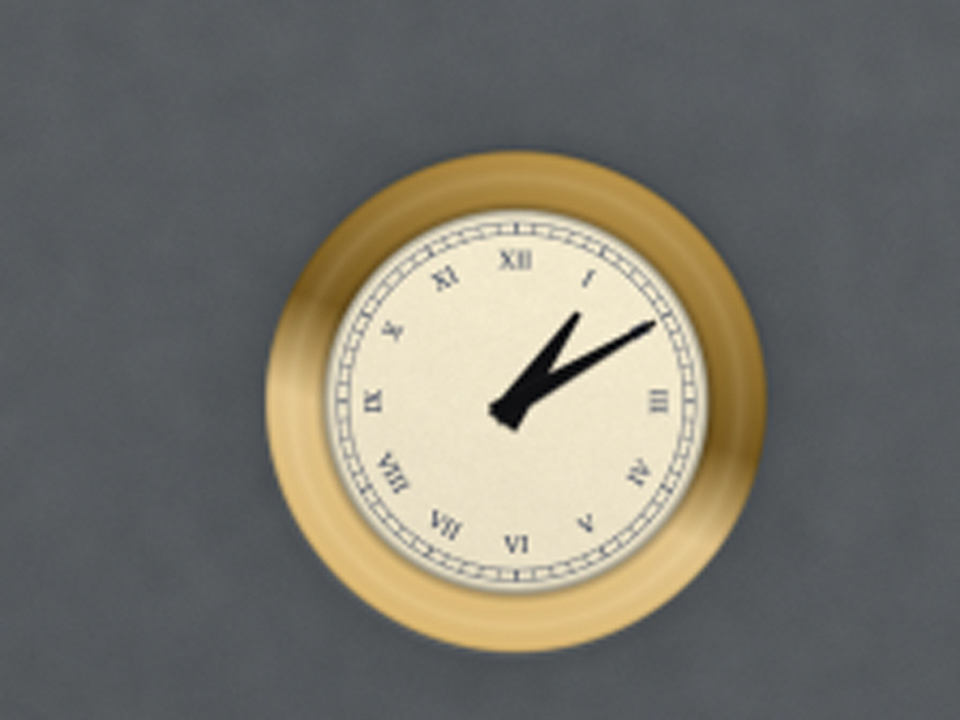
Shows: 1:10
